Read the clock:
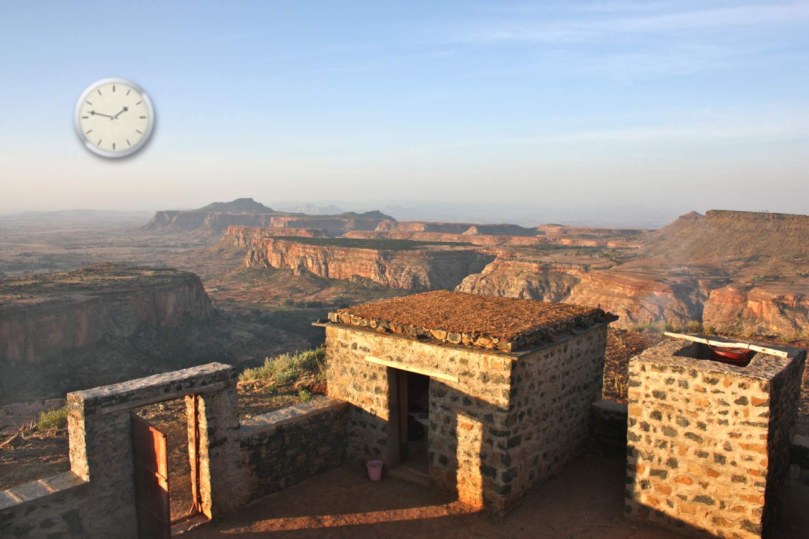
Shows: 1:47
